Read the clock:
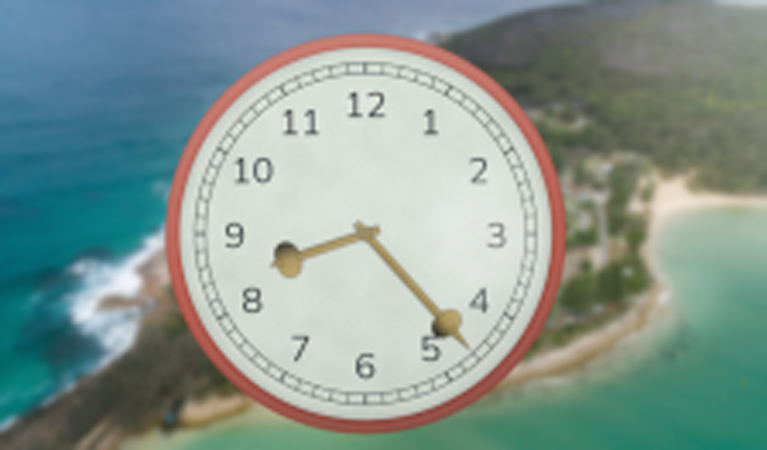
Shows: 8:23
